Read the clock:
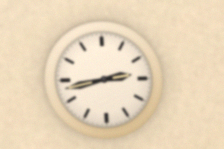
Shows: 2:43
